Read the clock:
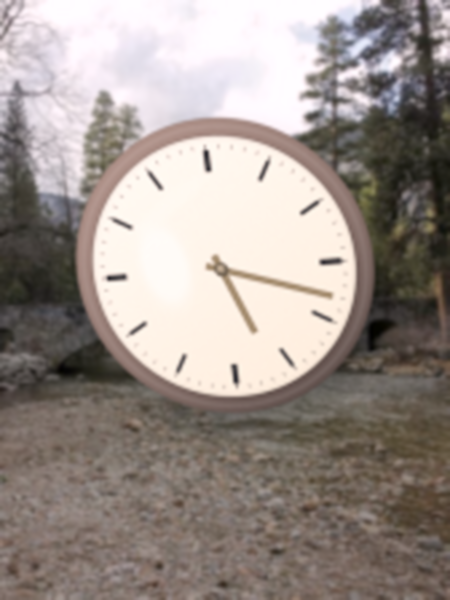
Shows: 5:18
